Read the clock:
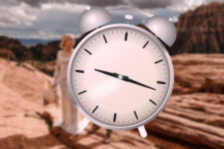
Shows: 9:17
